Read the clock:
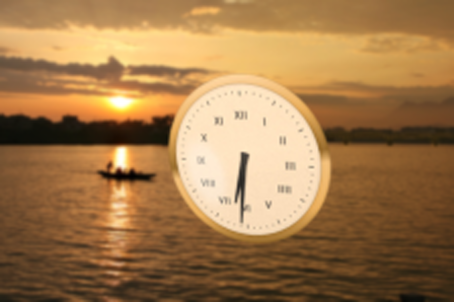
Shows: 6:31
